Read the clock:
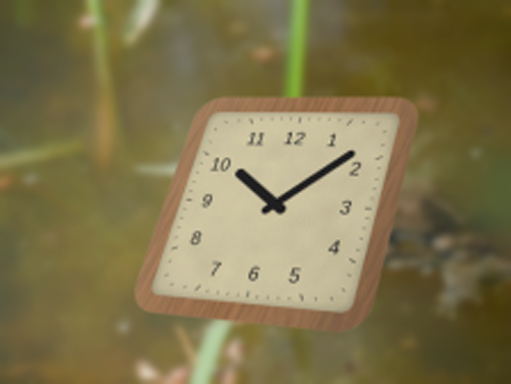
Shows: 10:08
